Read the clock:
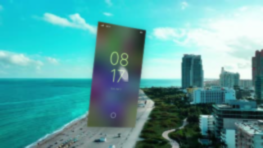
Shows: 8:17
